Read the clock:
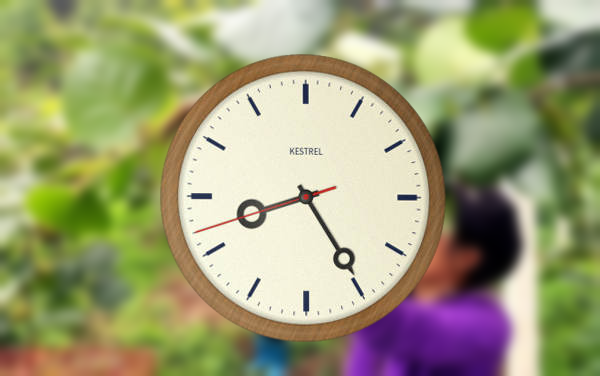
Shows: 8:24:42
